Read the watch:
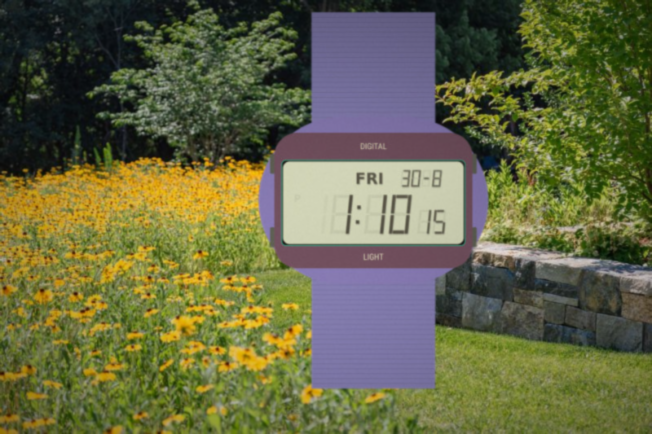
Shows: 1:10:15
